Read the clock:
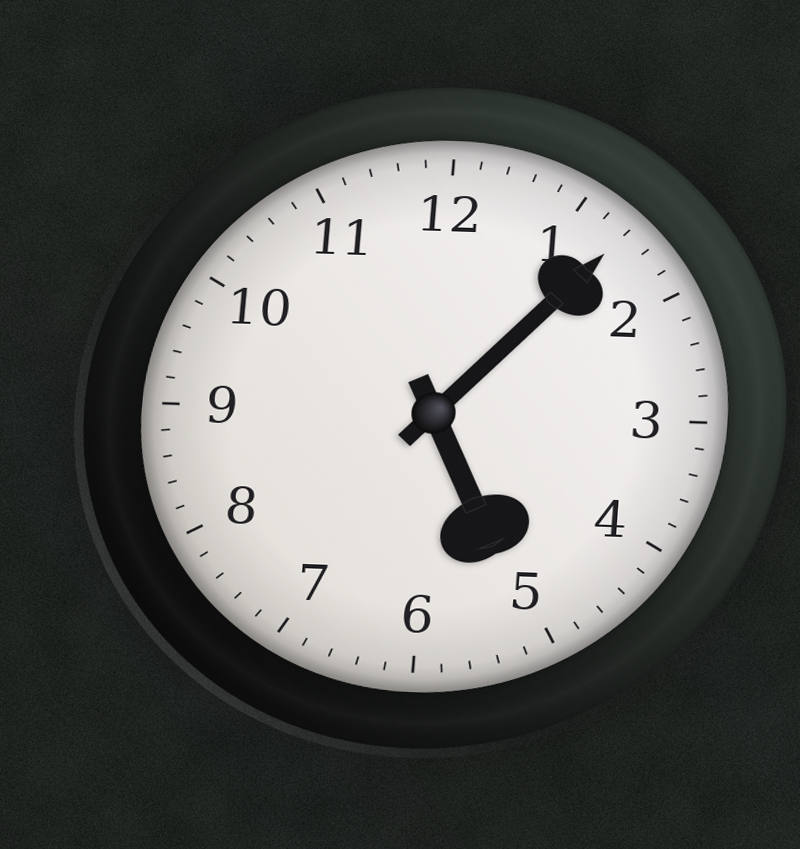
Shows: 5:07
